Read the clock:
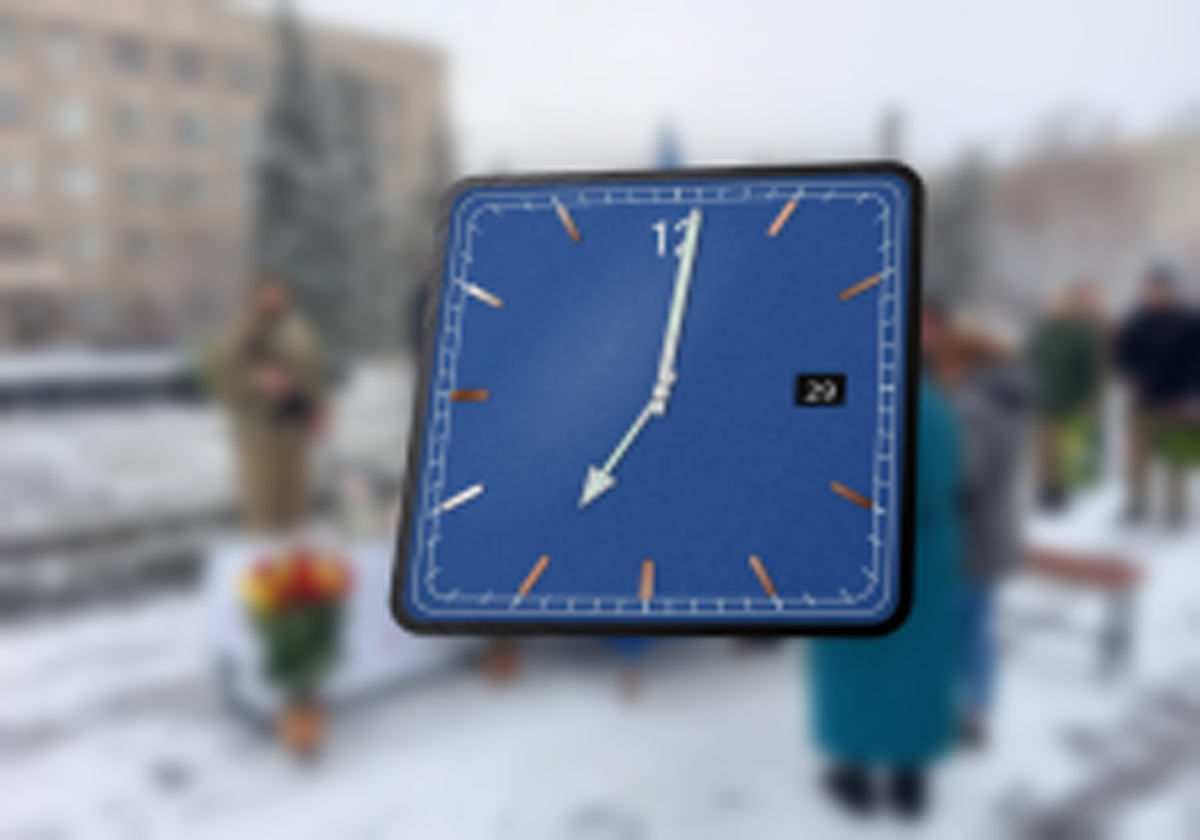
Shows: 7:01
